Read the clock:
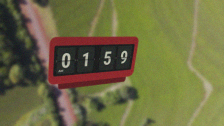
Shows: 1:59
